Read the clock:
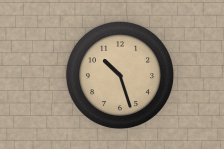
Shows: 10:27
